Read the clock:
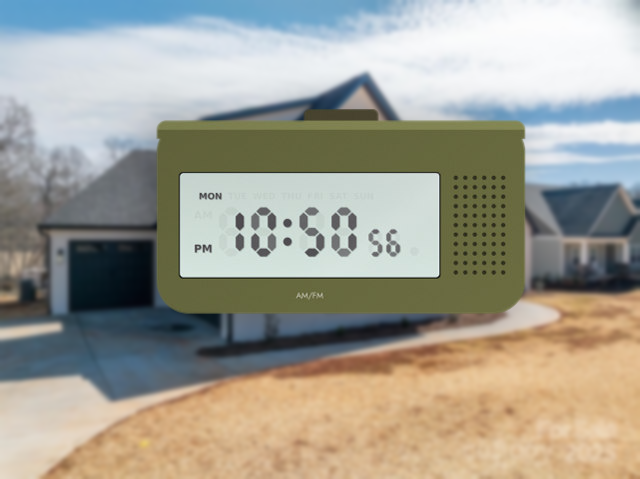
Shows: 10:50:56
